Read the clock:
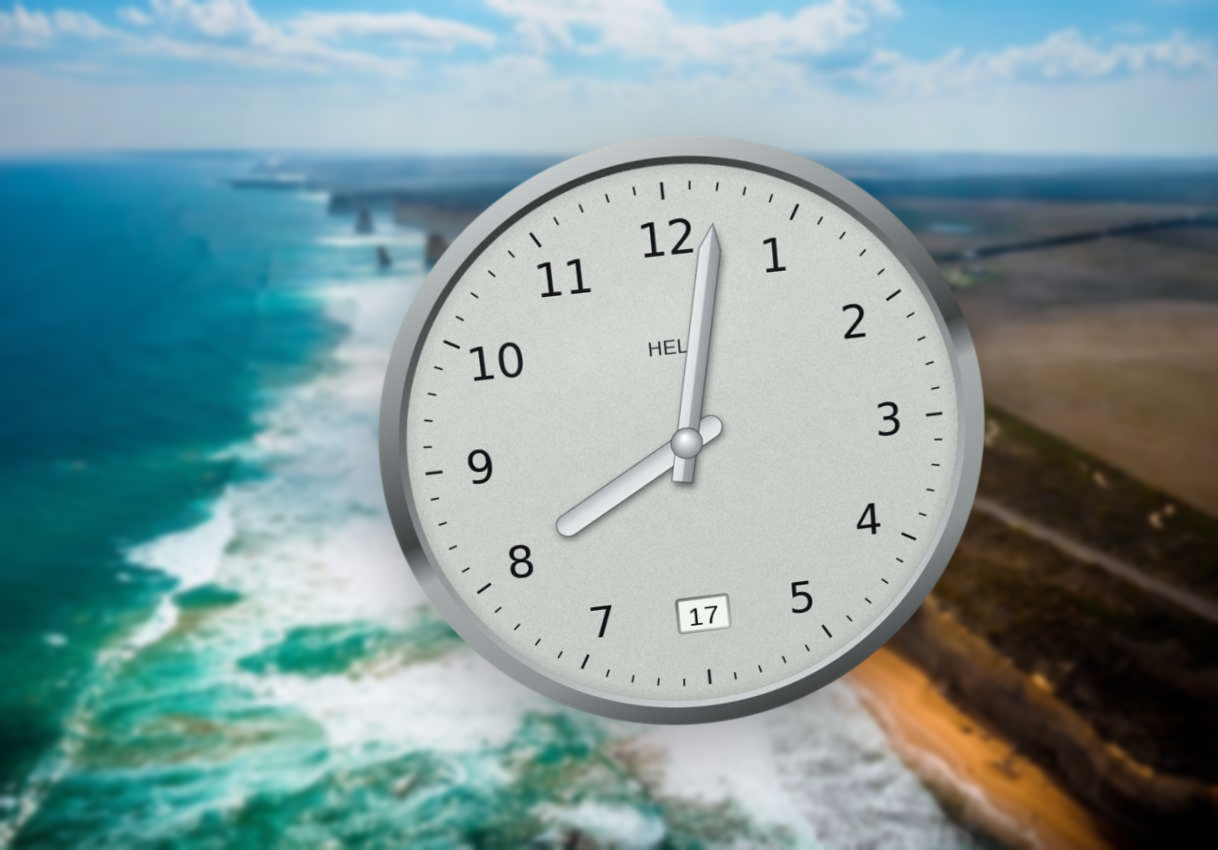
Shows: 8:02
